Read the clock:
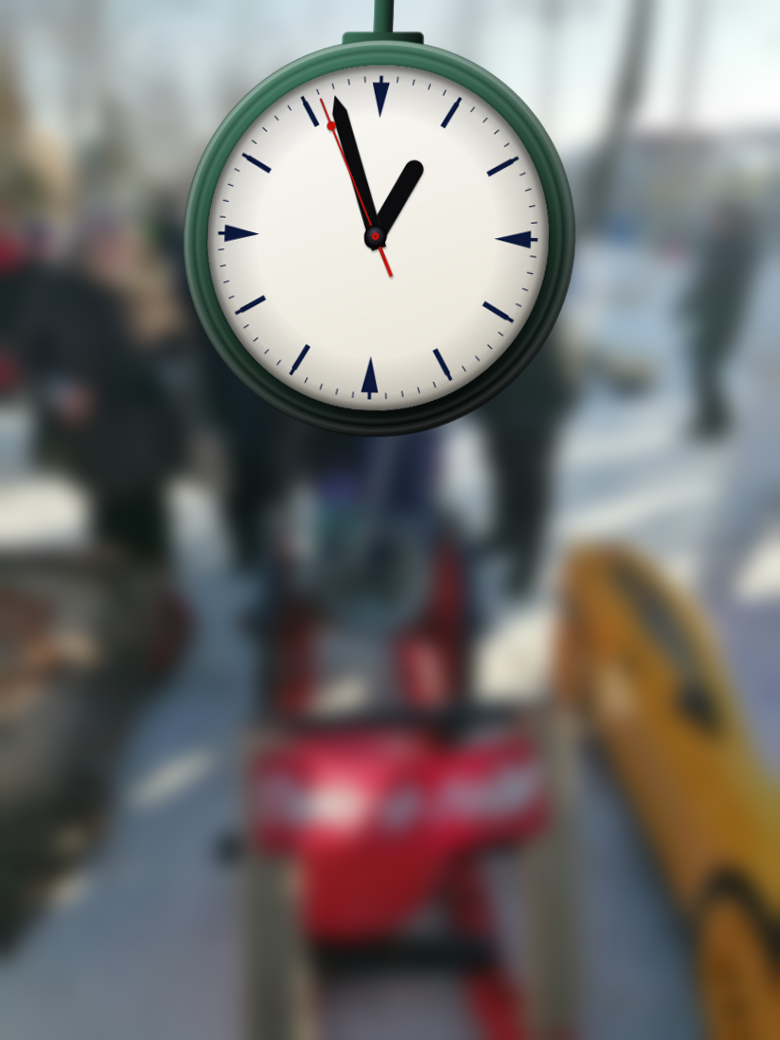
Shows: 12:56:56
